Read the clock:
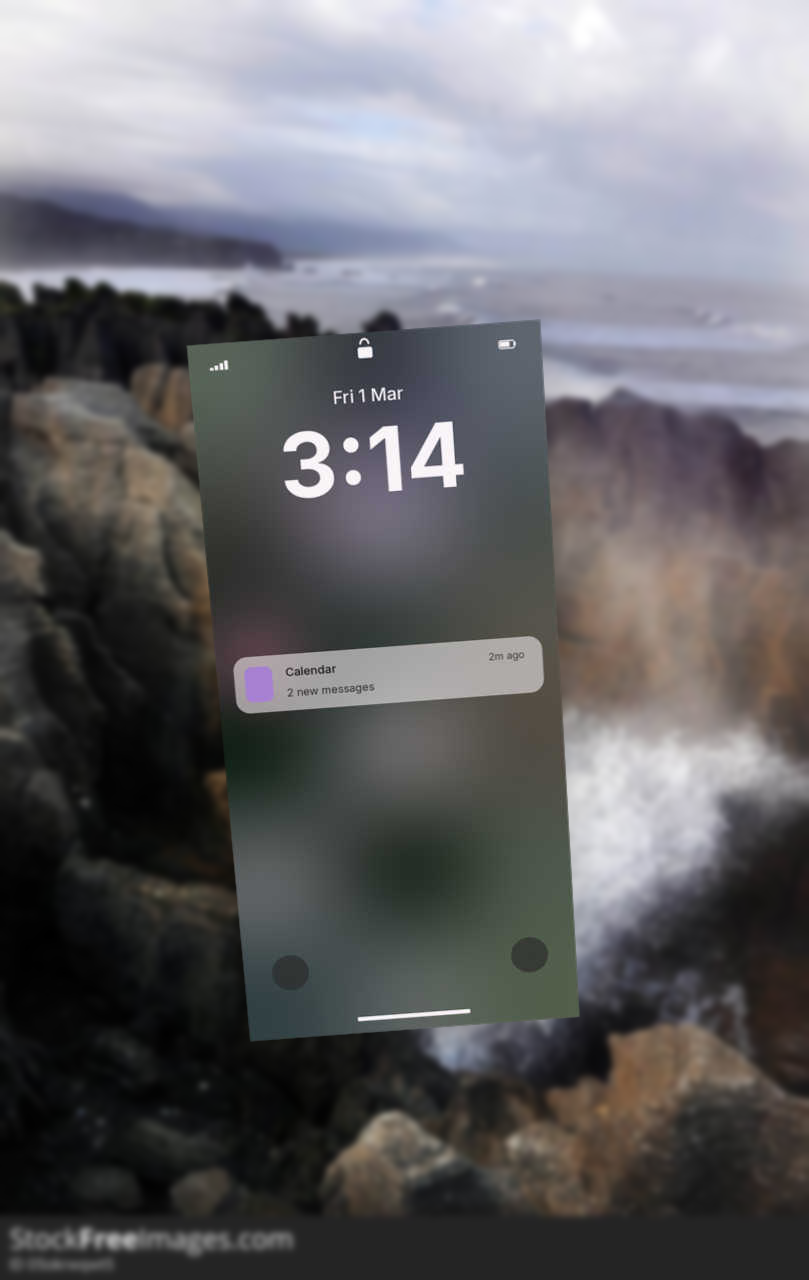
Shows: 3:14
